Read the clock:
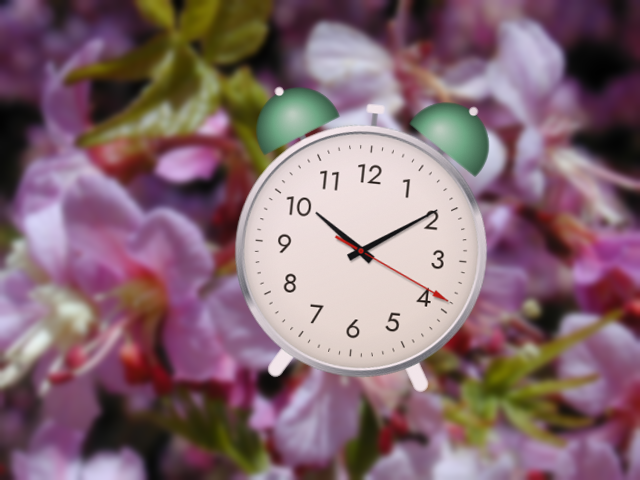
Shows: 10:09:19
